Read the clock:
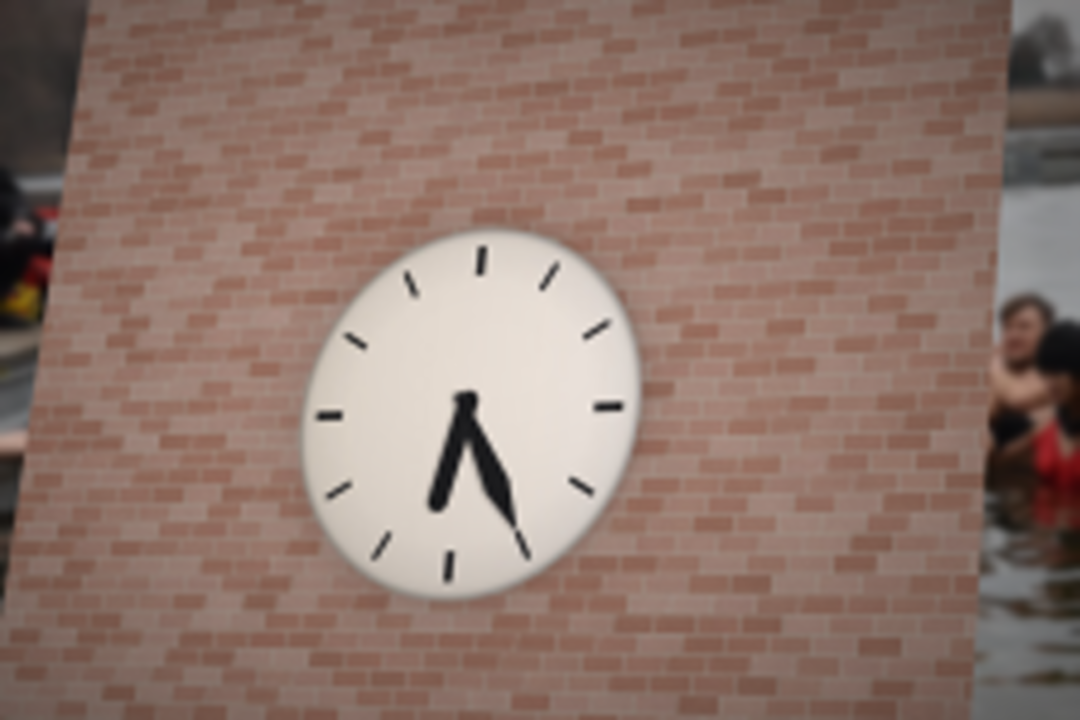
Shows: 6:25
